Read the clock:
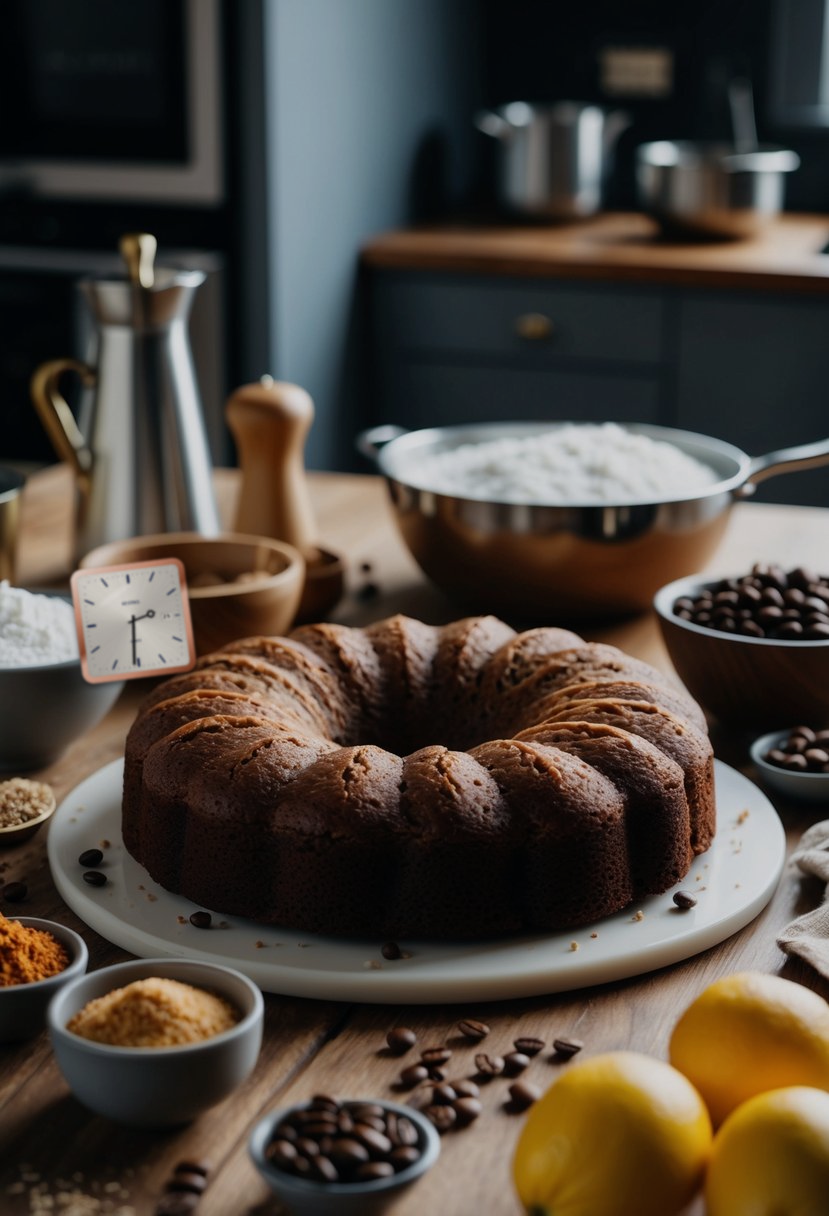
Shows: 2:31
